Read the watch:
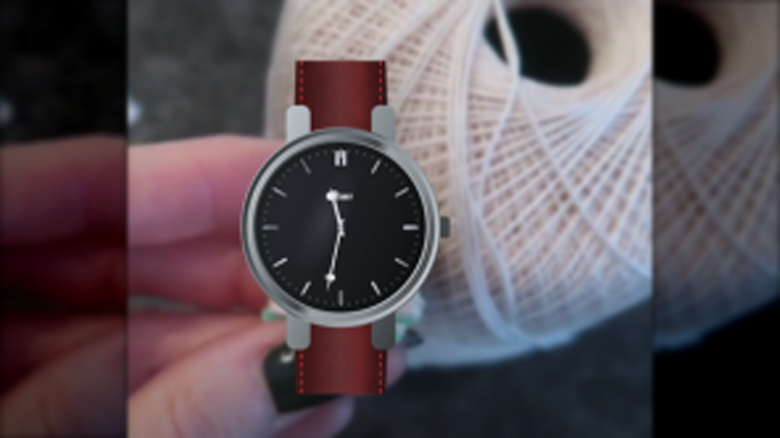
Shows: 11:32
